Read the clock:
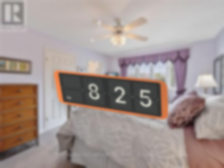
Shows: 8:25
